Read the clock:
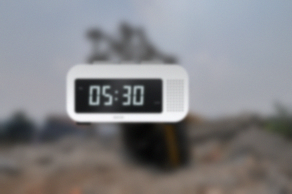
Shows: 5:30
